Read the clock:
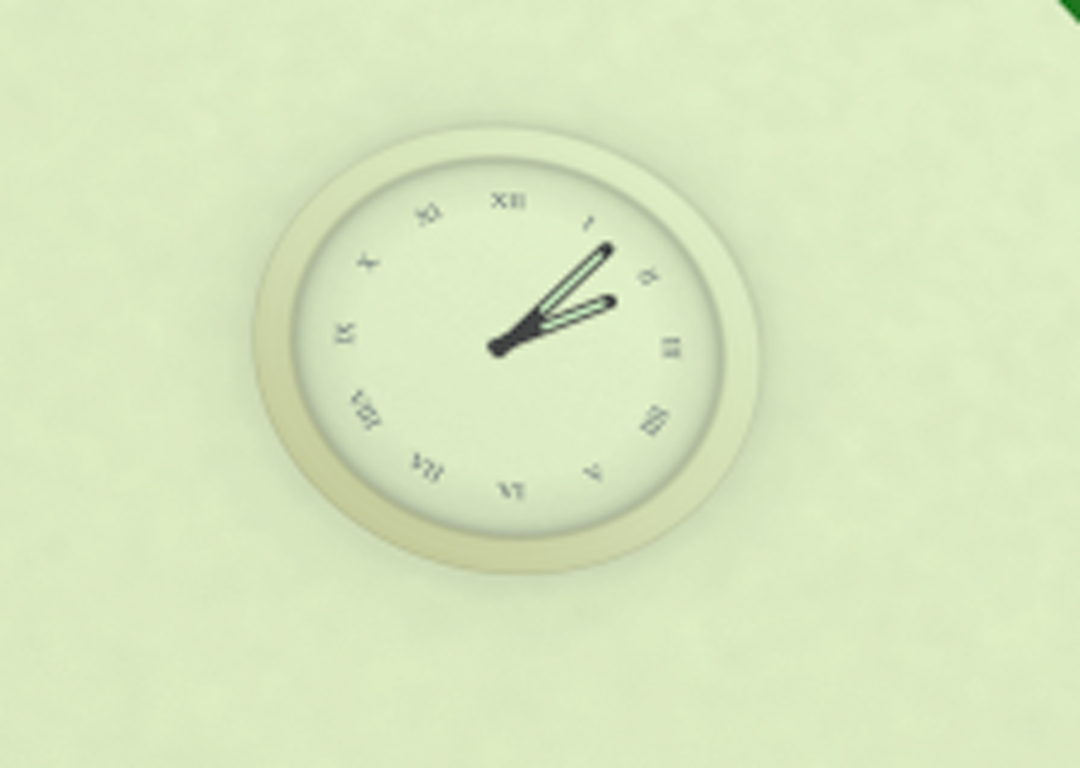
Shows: 2:07
